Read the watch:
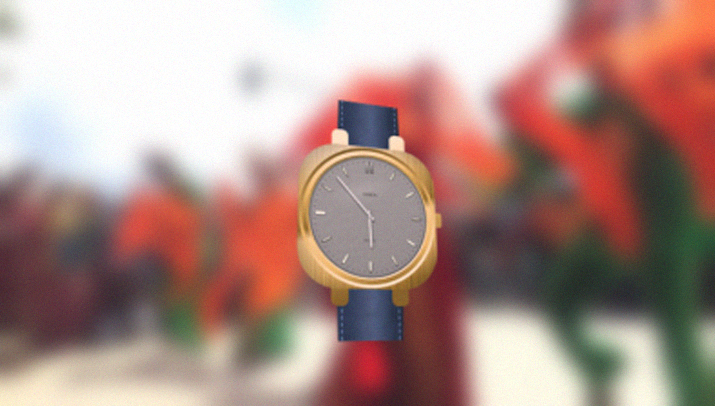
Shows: 5:53
